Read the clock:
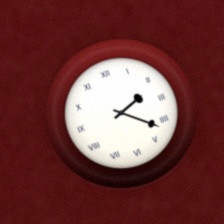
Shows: 2:22
